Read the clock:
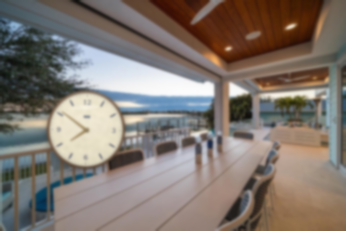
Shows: 7:51
